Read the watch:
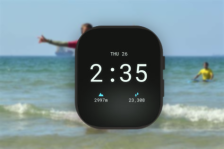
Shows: 2:35
